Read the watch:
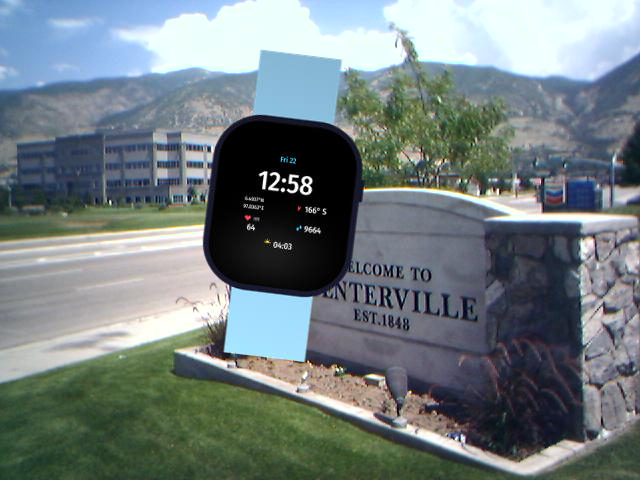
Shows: 12:58
